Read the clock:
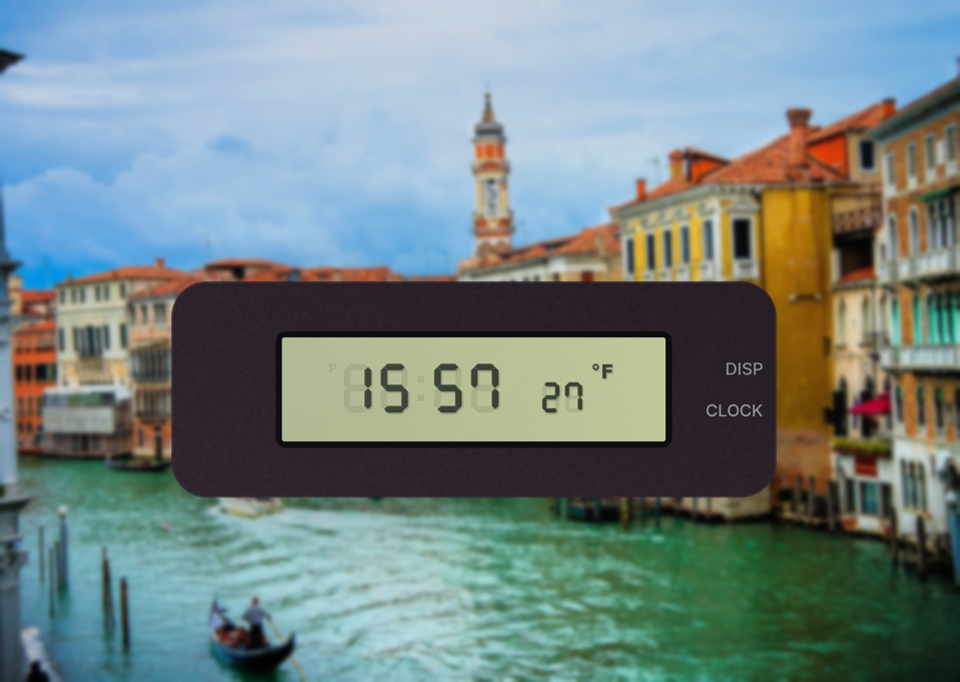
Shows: 15:57
